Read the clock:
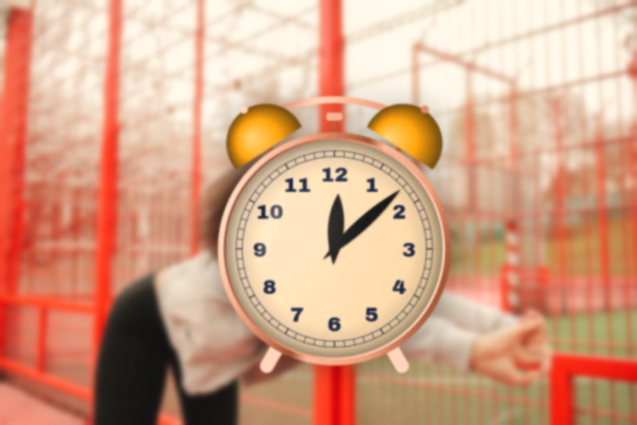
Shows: 12:08
